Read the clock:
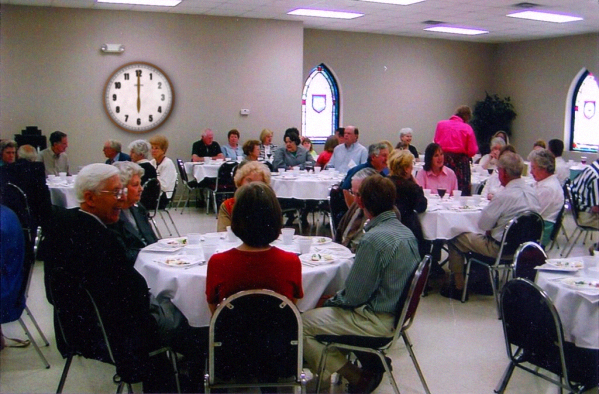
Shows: 6:00
